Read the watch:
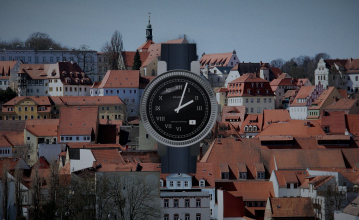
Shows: 2:03
